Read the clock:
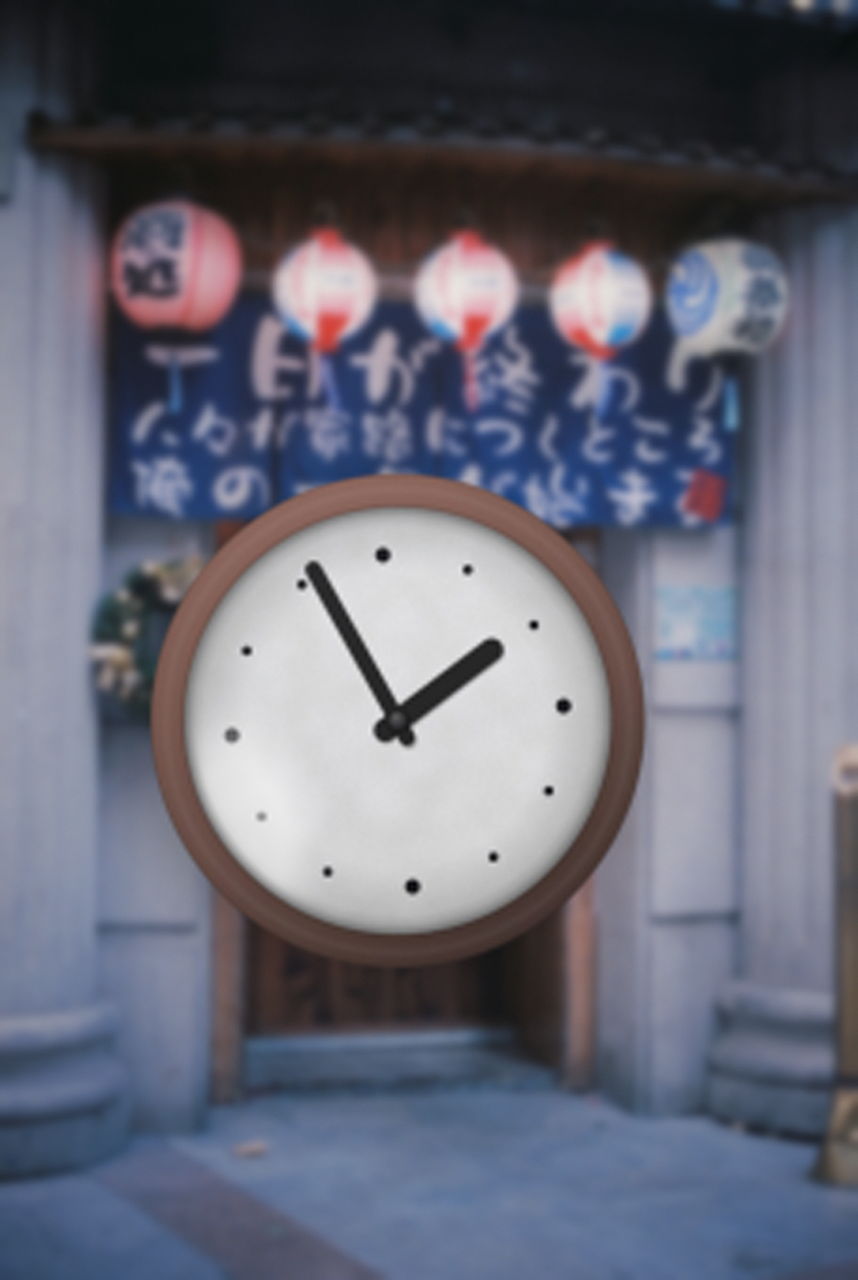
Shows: 1:56
